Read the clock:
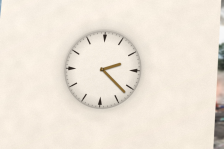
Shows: 2:22
